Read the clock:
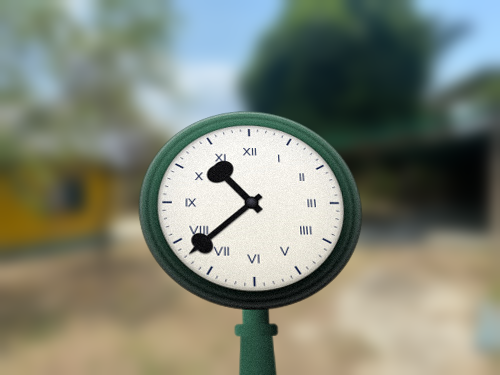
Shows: 10:38
